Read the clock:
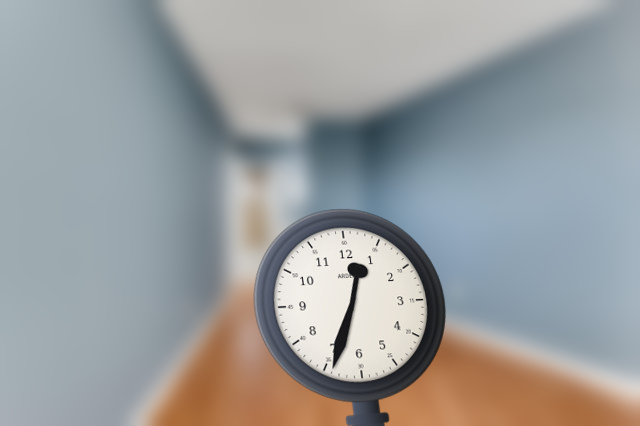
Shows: 12:34
